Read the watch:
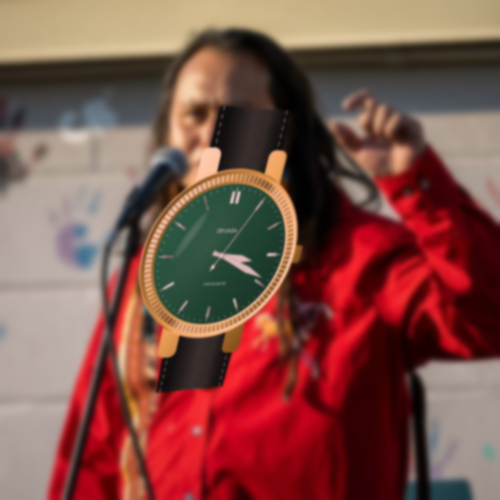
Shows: 3:19:05
